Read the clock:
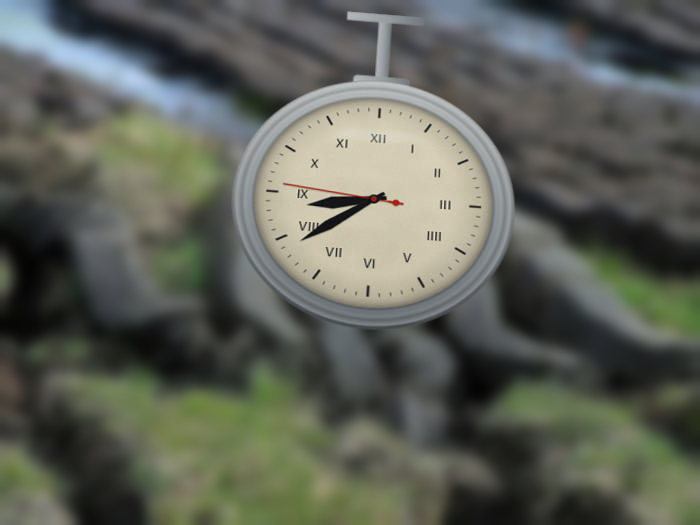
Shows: 8:38:46
